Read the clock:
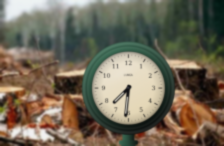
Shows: 7:31
